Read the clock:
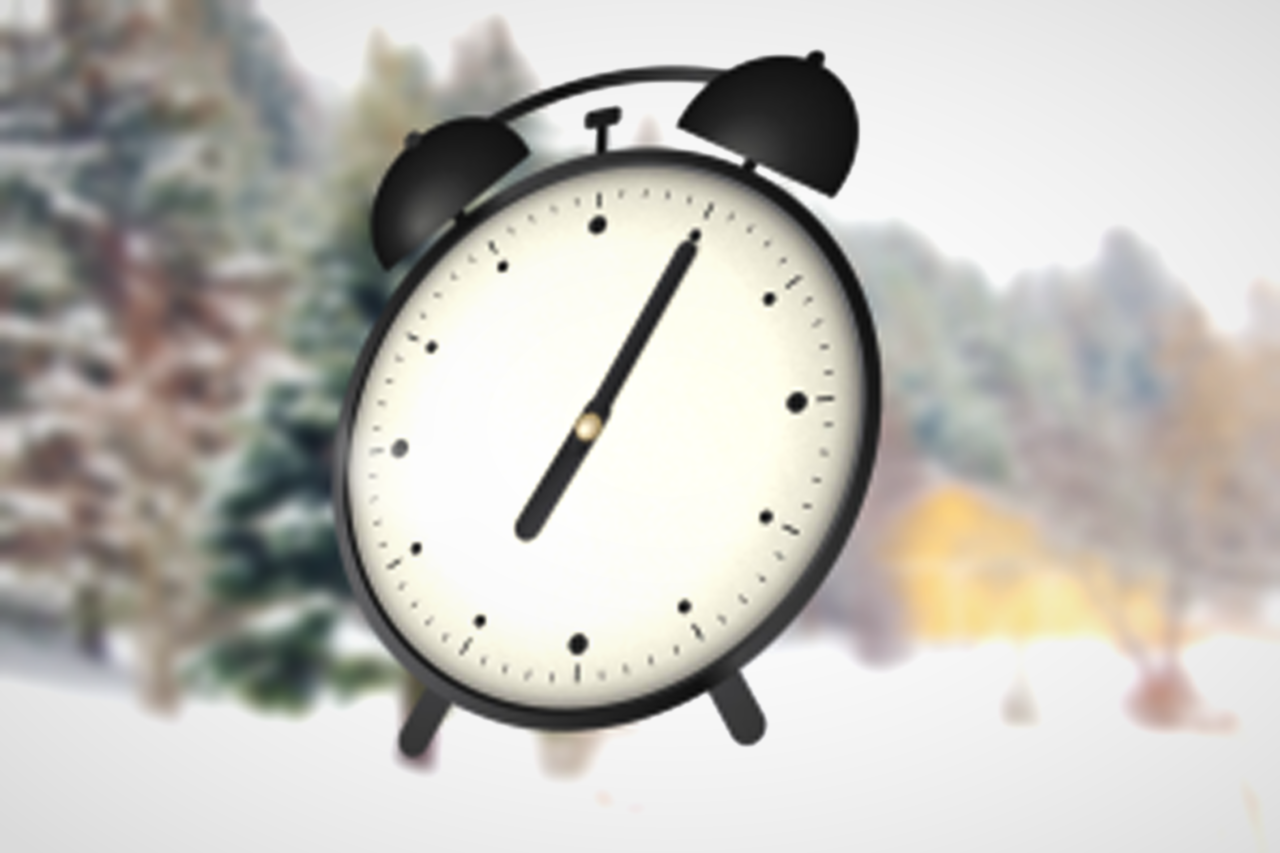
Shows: 7:05
